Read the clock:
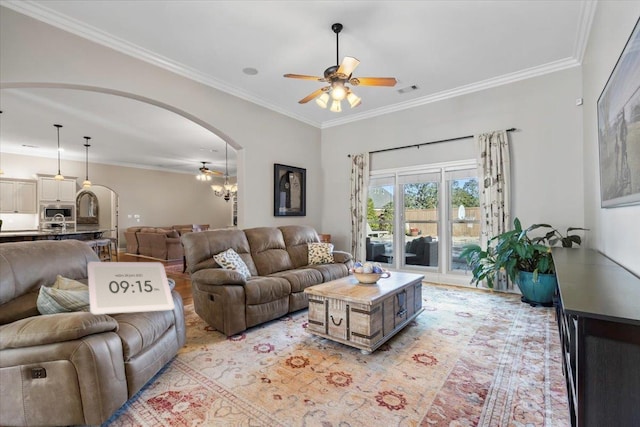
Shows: 9:15
